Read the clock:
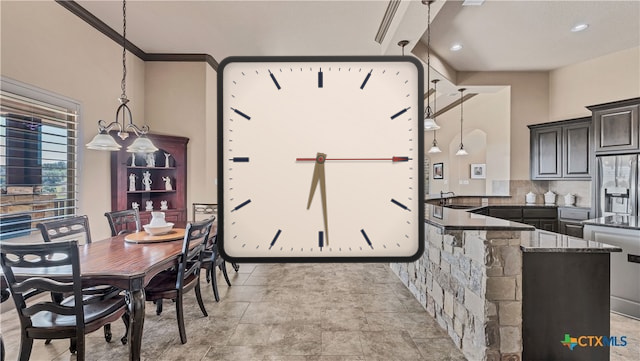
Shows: 6:29:15
